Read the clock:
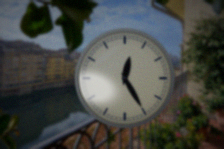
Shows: 12:25
